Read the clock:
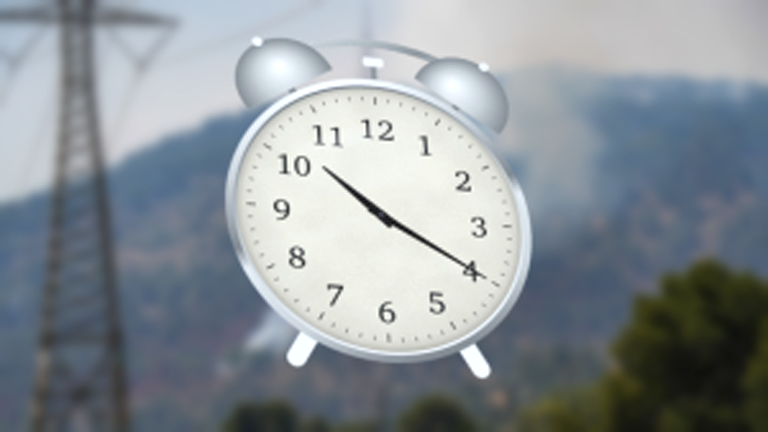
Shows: 10:20
